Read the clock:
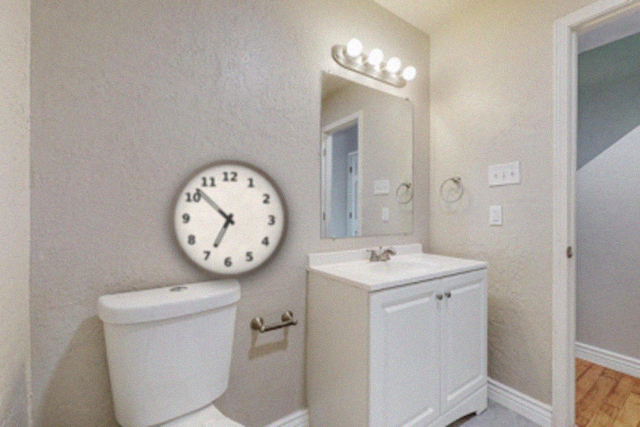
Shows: 6:52
